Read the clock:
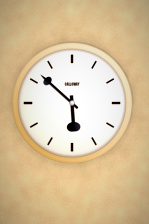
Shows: 5:52
